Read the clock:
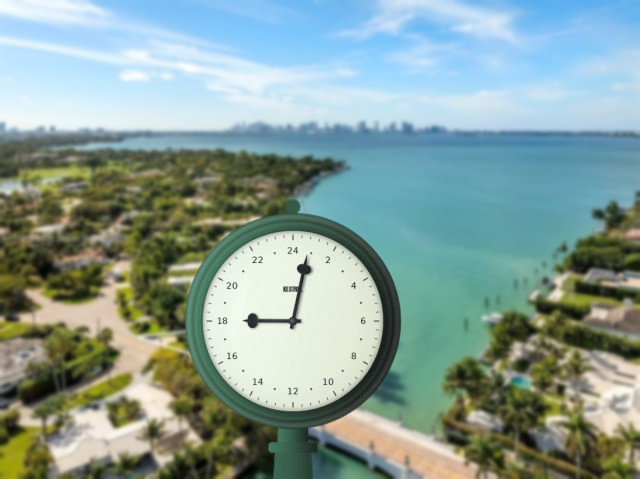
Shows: 18:02
